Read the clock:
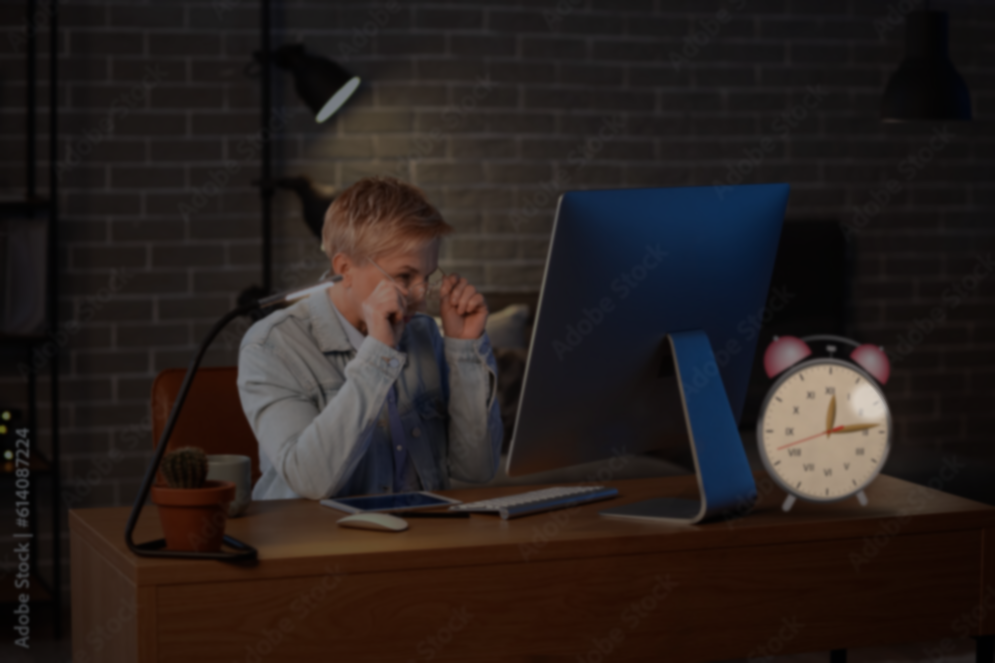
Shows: 12:13:42
